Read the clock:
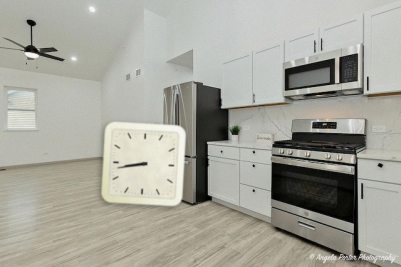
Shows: 8:43
